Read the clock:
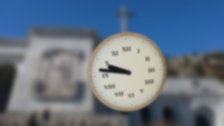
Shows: 9:47
